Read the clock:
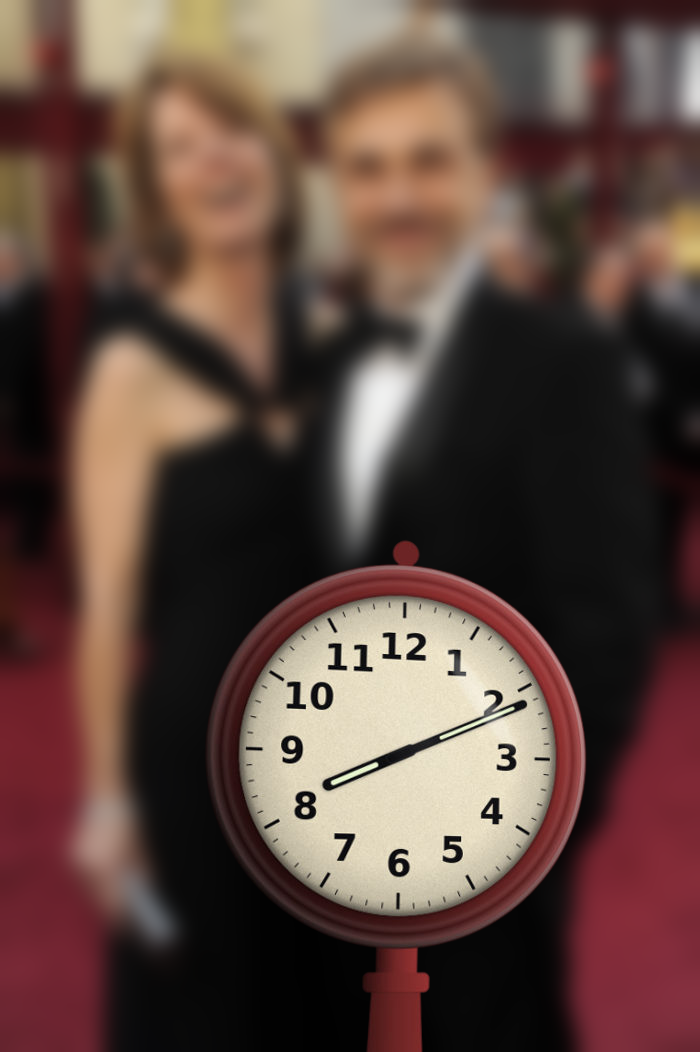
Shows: 8:11
